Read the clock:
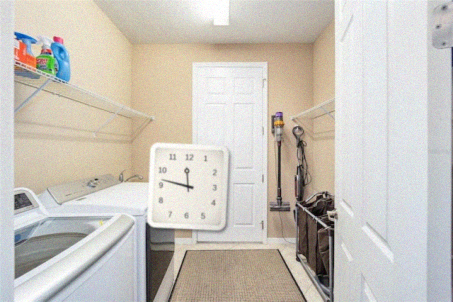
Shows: 11:47
